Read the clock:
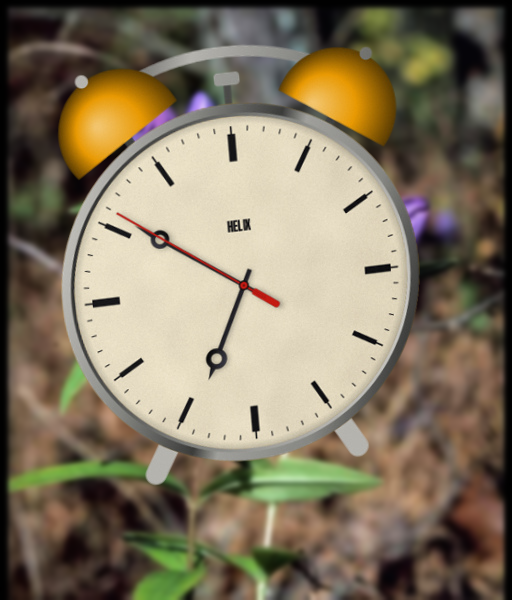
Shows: 6:50:51
